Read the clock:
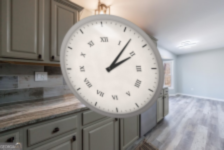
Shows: 2:07
